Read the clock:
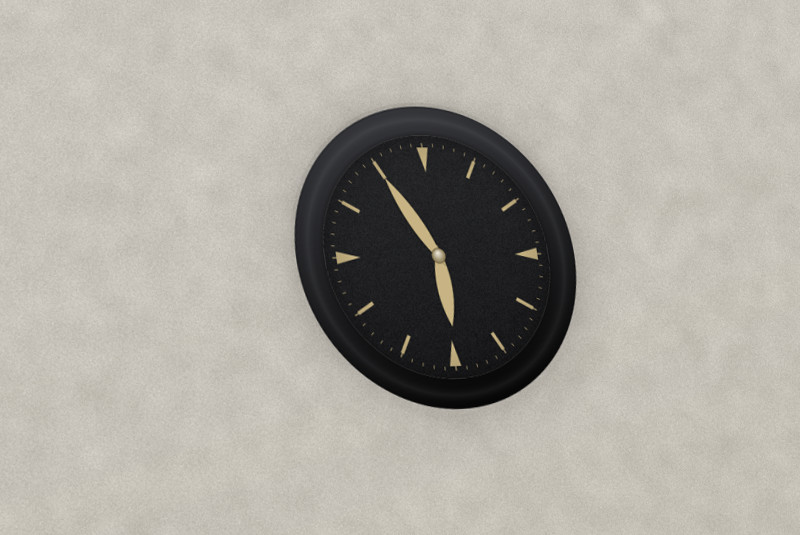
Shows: 5:55
